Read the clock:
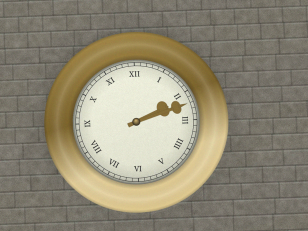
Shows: 2:12
